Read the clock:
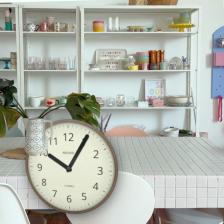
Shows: 10:05
